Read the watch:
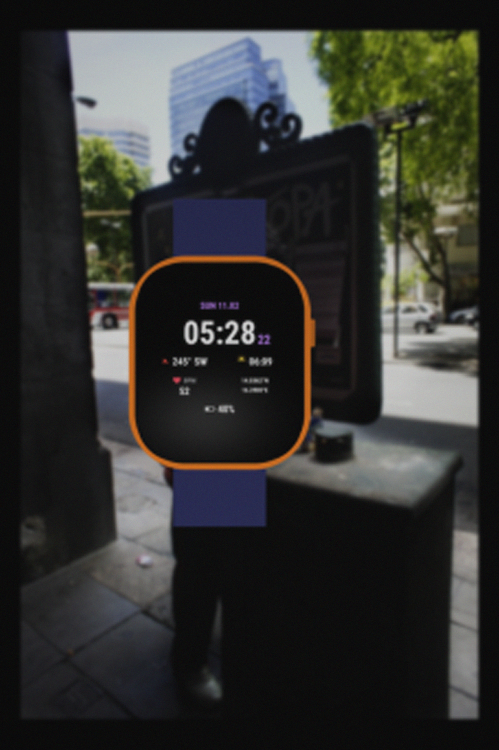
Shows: 5:28
